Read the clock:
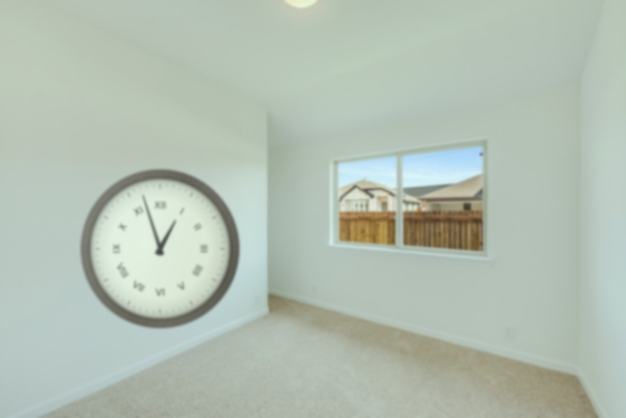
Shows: 12:57
